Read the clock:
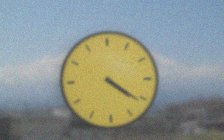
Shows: 4:21
